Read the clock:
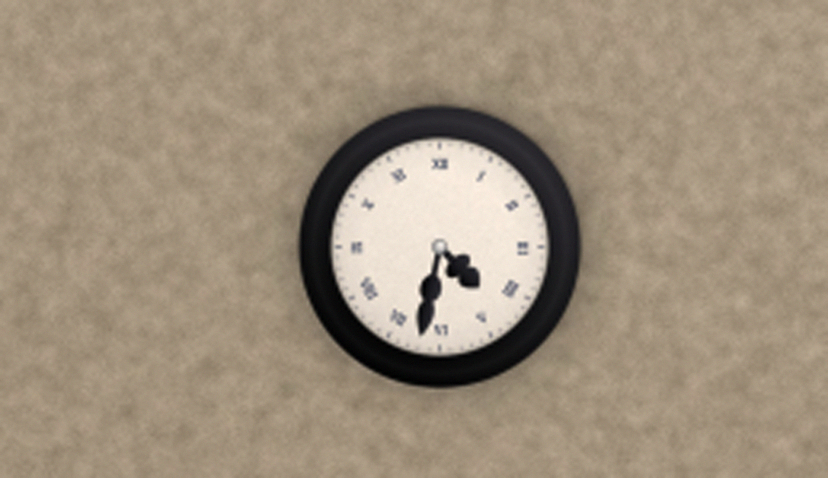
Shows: 4:32
